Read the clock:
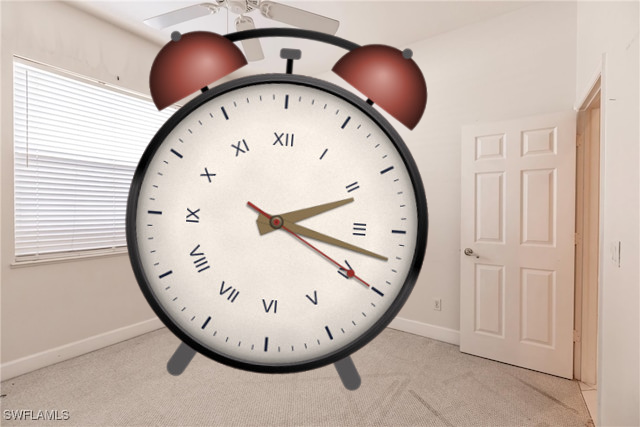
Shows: 2:17:20
